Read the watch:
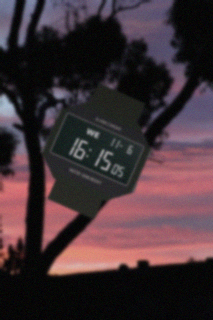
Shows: 16:15
